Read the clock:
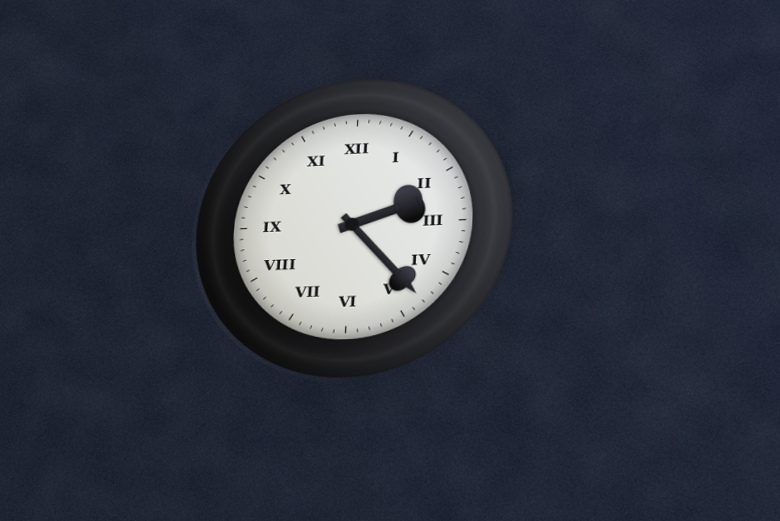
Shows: 2:23
